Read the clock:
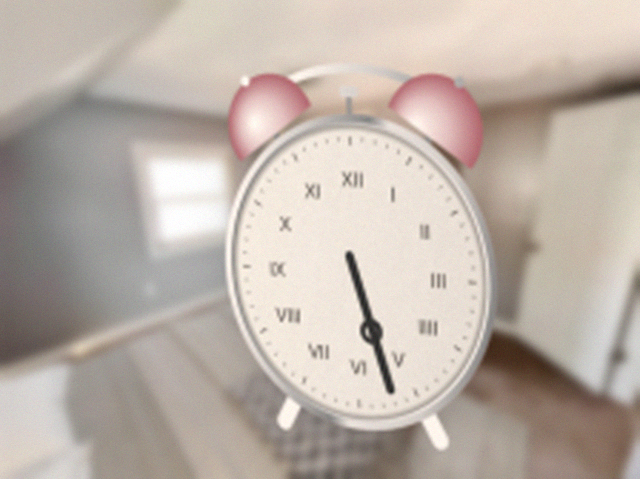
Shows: 5:27
